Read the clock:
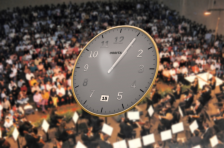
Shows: 1:05
